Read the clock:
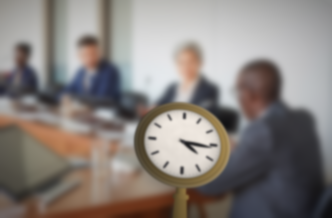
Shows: 4:16
